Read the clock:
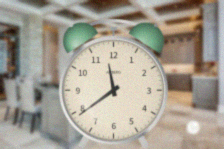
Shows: 11:39
